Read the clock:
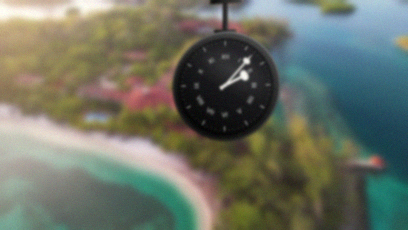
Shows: 2:07
